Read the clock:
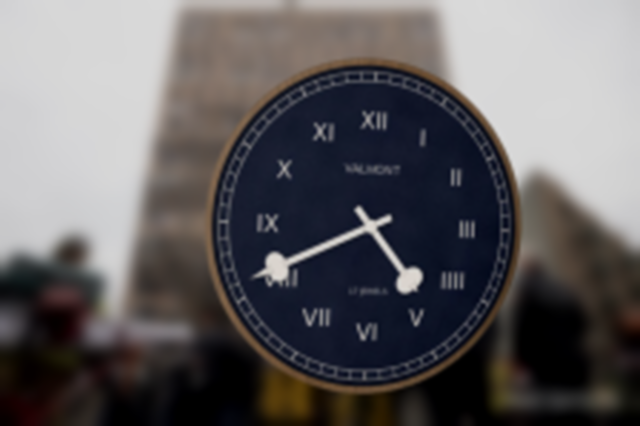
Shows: 4:41
